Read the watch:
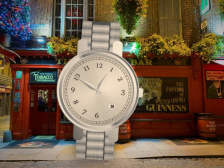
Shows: 12:50
